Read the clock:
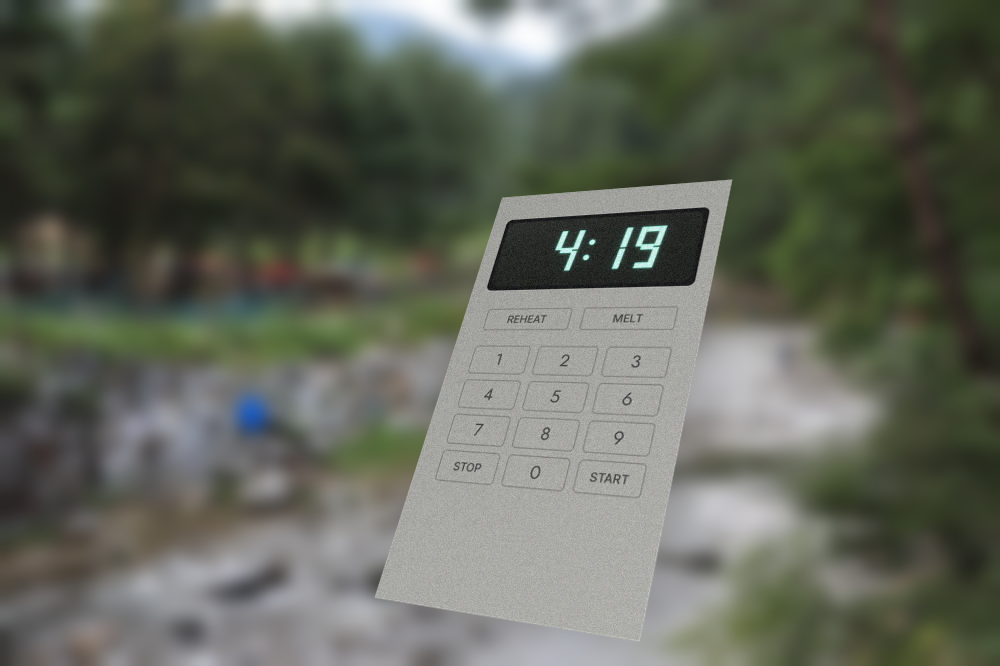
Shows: 4:19
